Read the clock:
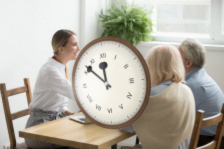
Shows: 11:52
